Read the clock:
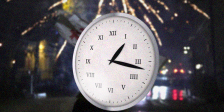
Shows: 1:17
